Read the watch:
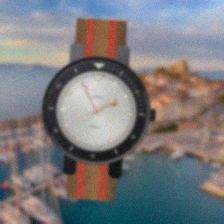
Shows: 1:55
